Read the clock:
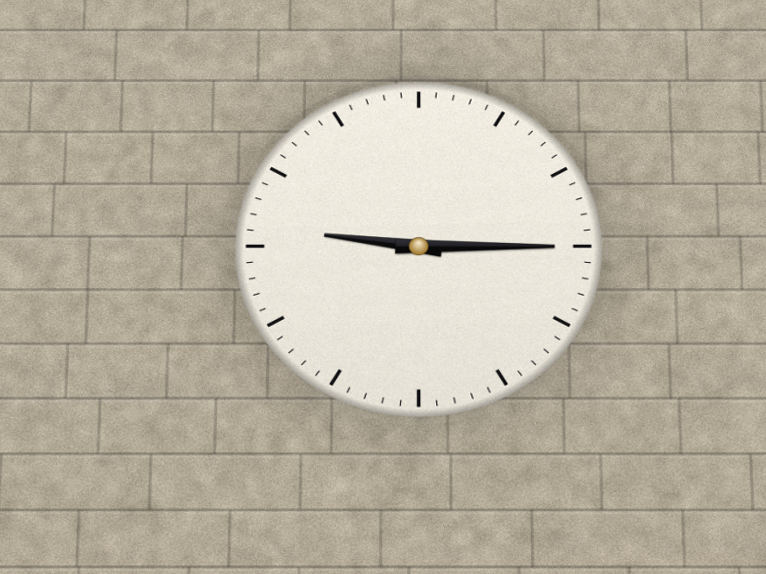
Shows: 9:15
